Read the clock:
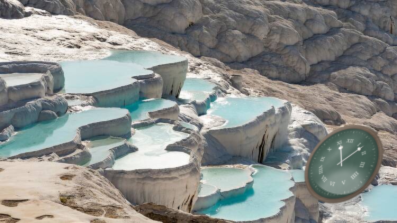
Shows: 11:07
